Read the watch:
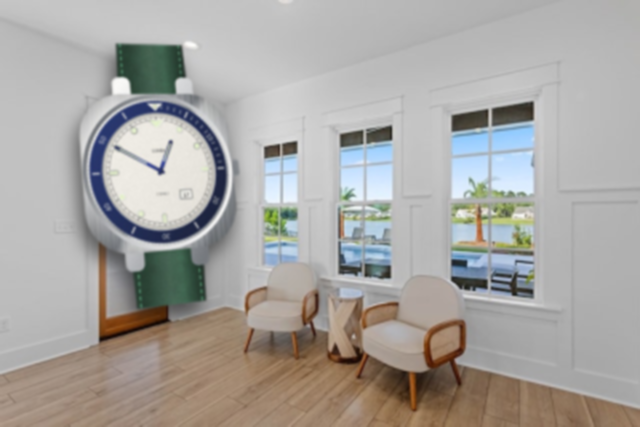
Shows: 12:50
